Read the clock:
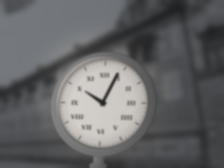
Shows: 10:04
